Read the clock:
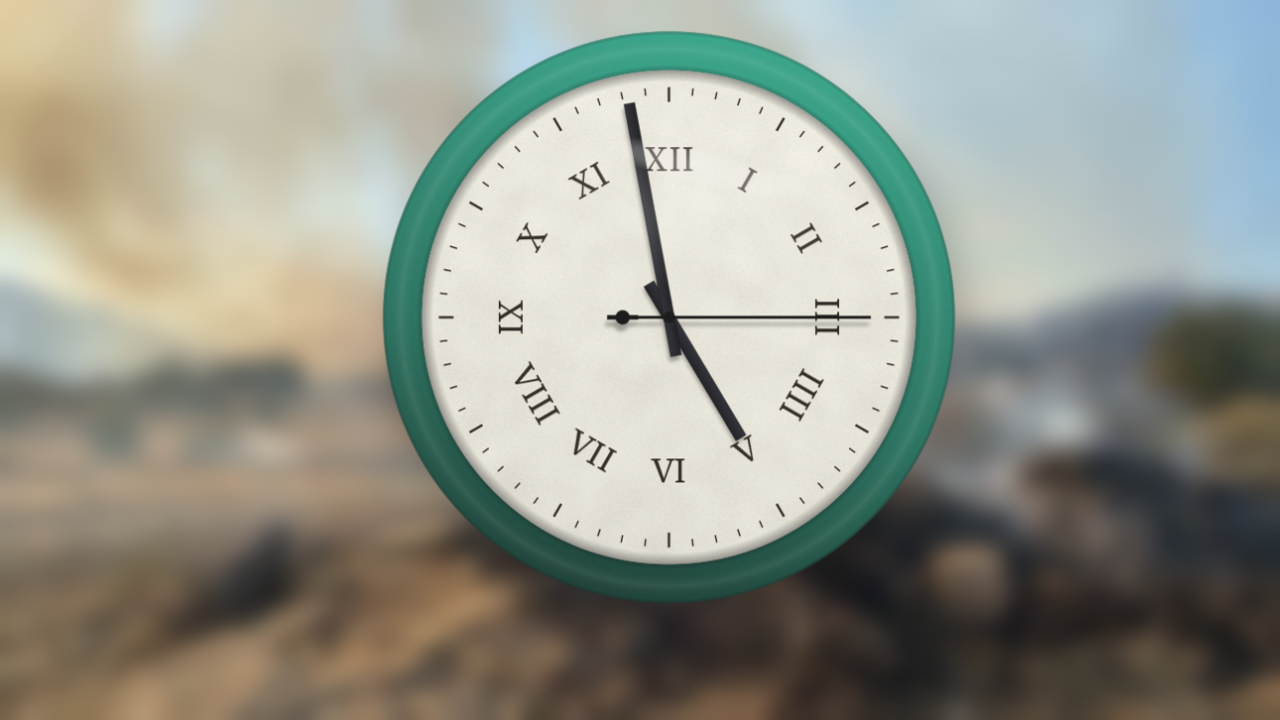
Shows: 4:58:15
